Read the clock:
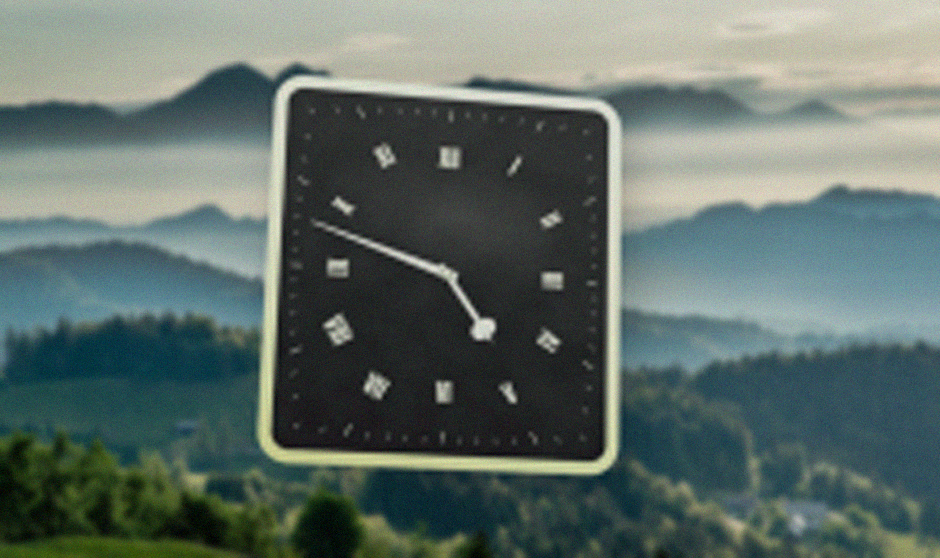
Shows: 4:48
